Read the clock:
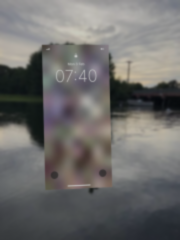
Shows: 7:40
